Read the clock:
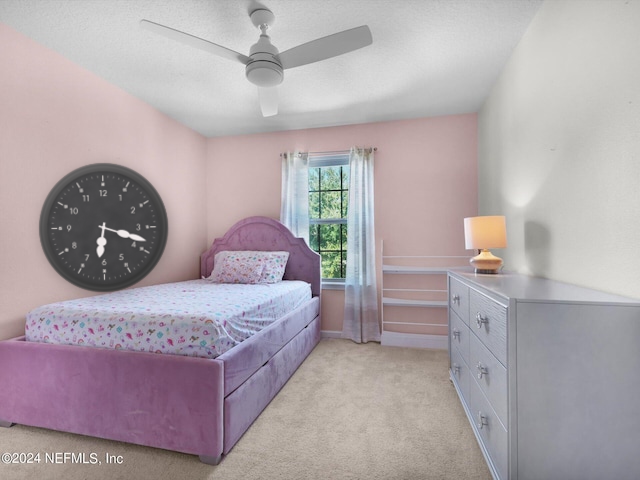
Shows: 6:18
